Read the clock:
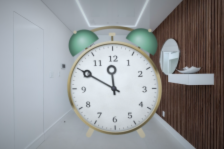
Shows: 11:50
